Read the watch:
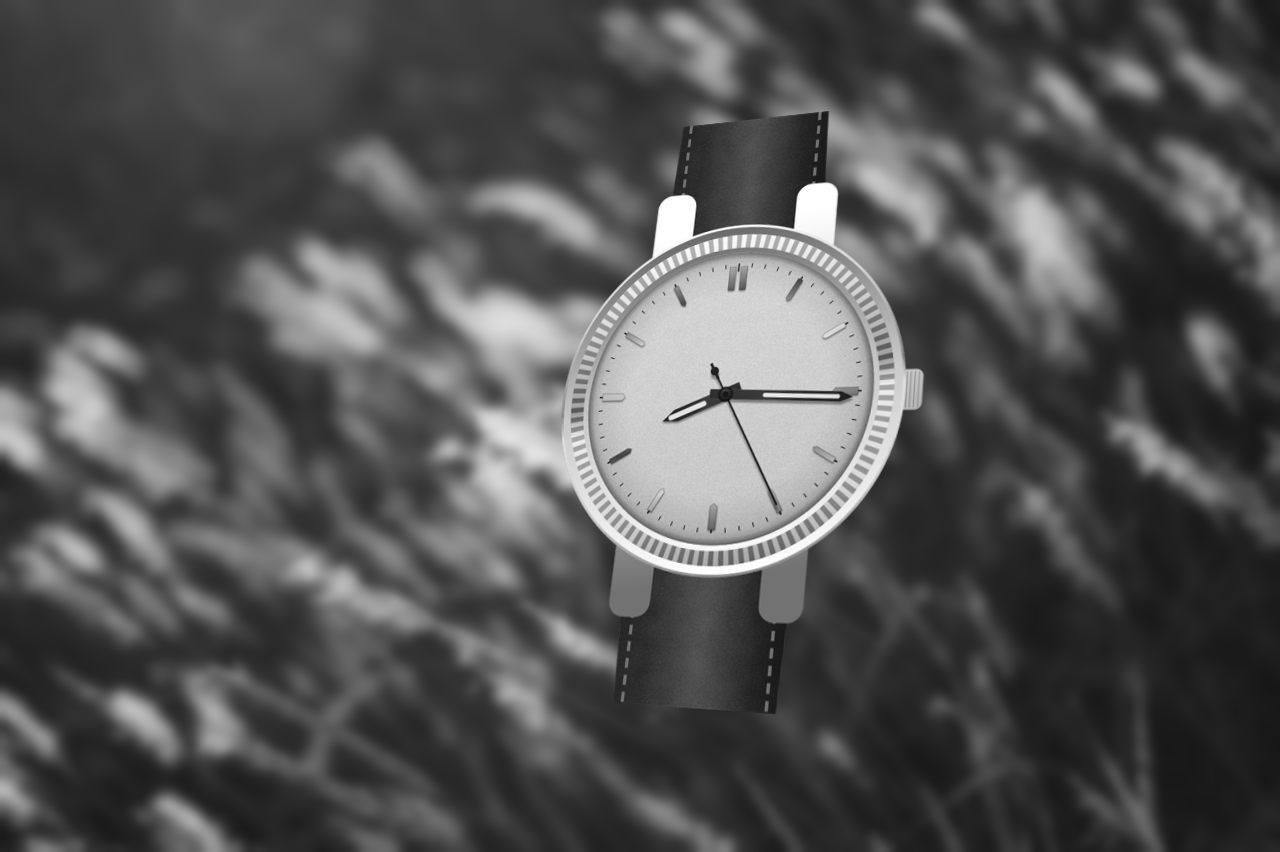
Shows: 8:15:25
